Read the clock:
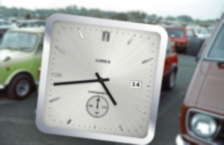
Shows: 4:43
